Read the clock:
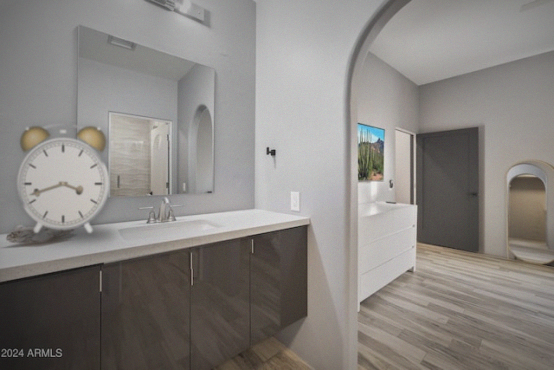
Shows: 3:42
